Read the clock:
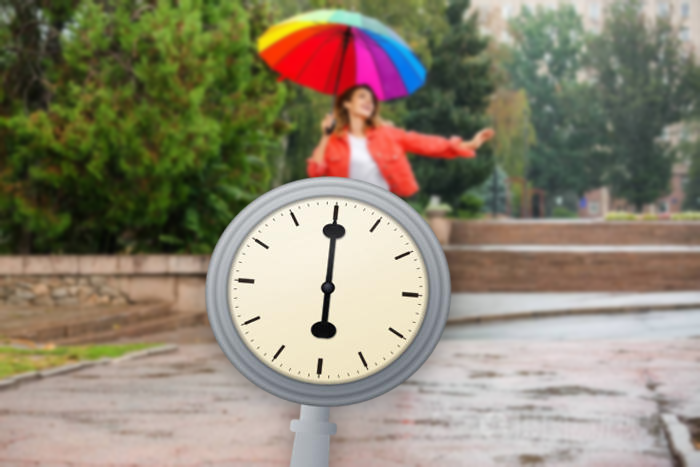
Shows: 6:00
